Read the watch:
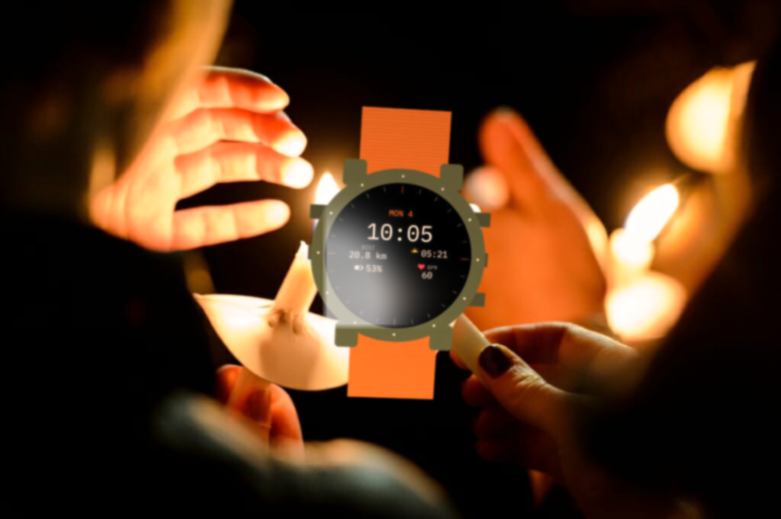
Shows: 10:05
